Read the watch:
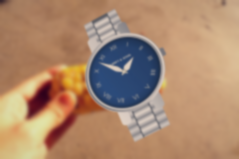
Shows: 1:53
